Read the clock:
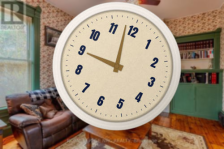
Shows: 8:58
